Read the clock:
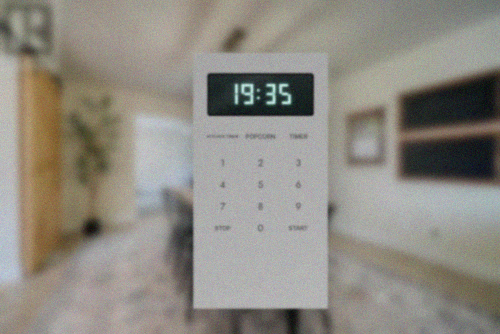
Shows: 19:35
